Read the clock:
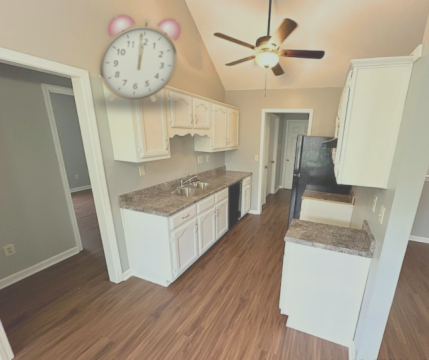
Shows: 11:59
